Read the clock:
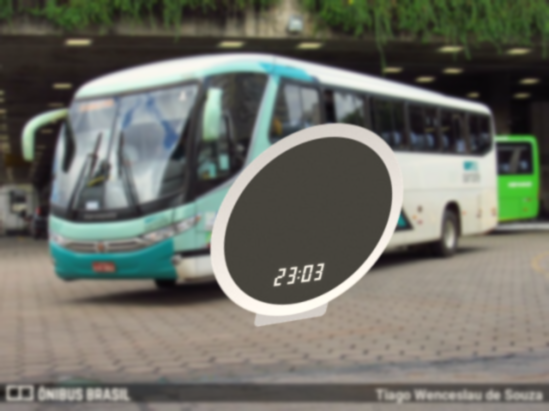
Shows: 23:03
